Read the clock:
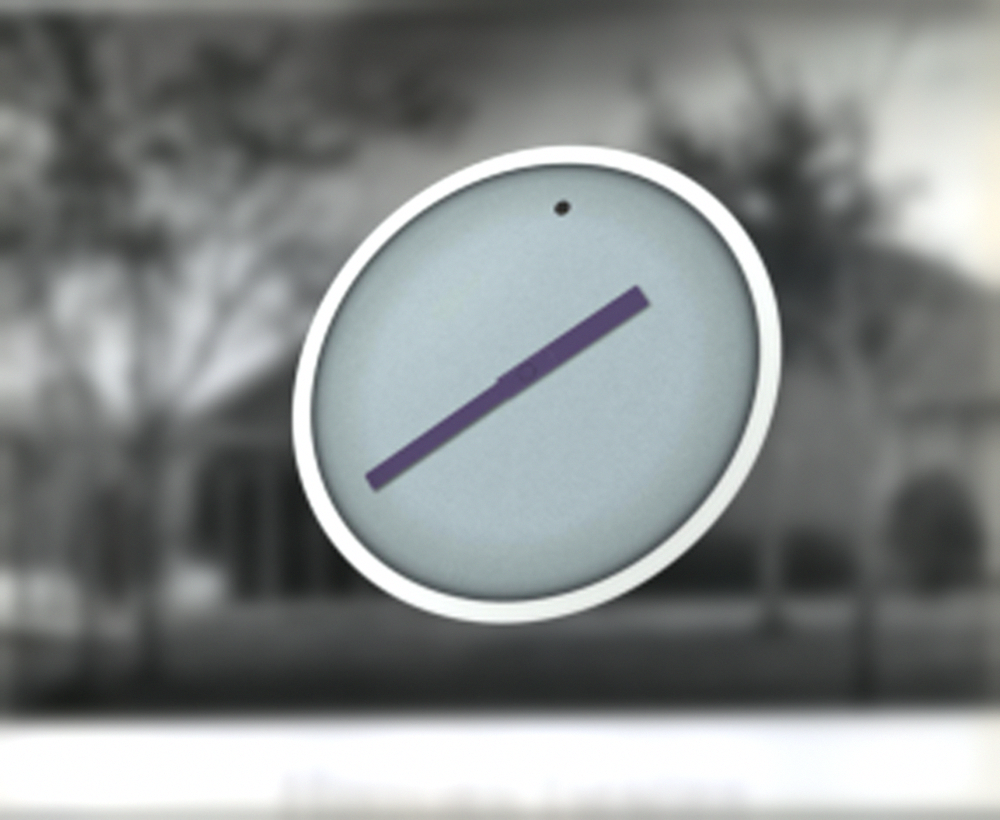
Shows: 1:38
